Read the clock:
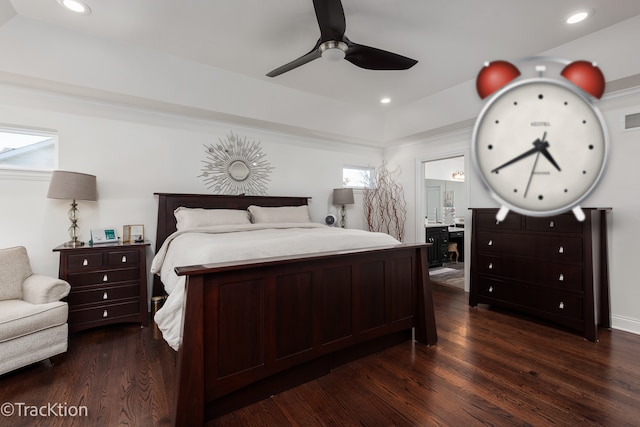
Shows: 4:40:33
